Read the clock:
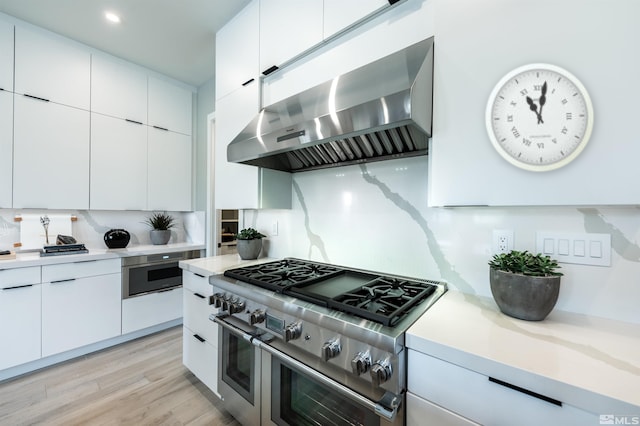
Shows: 11:02
